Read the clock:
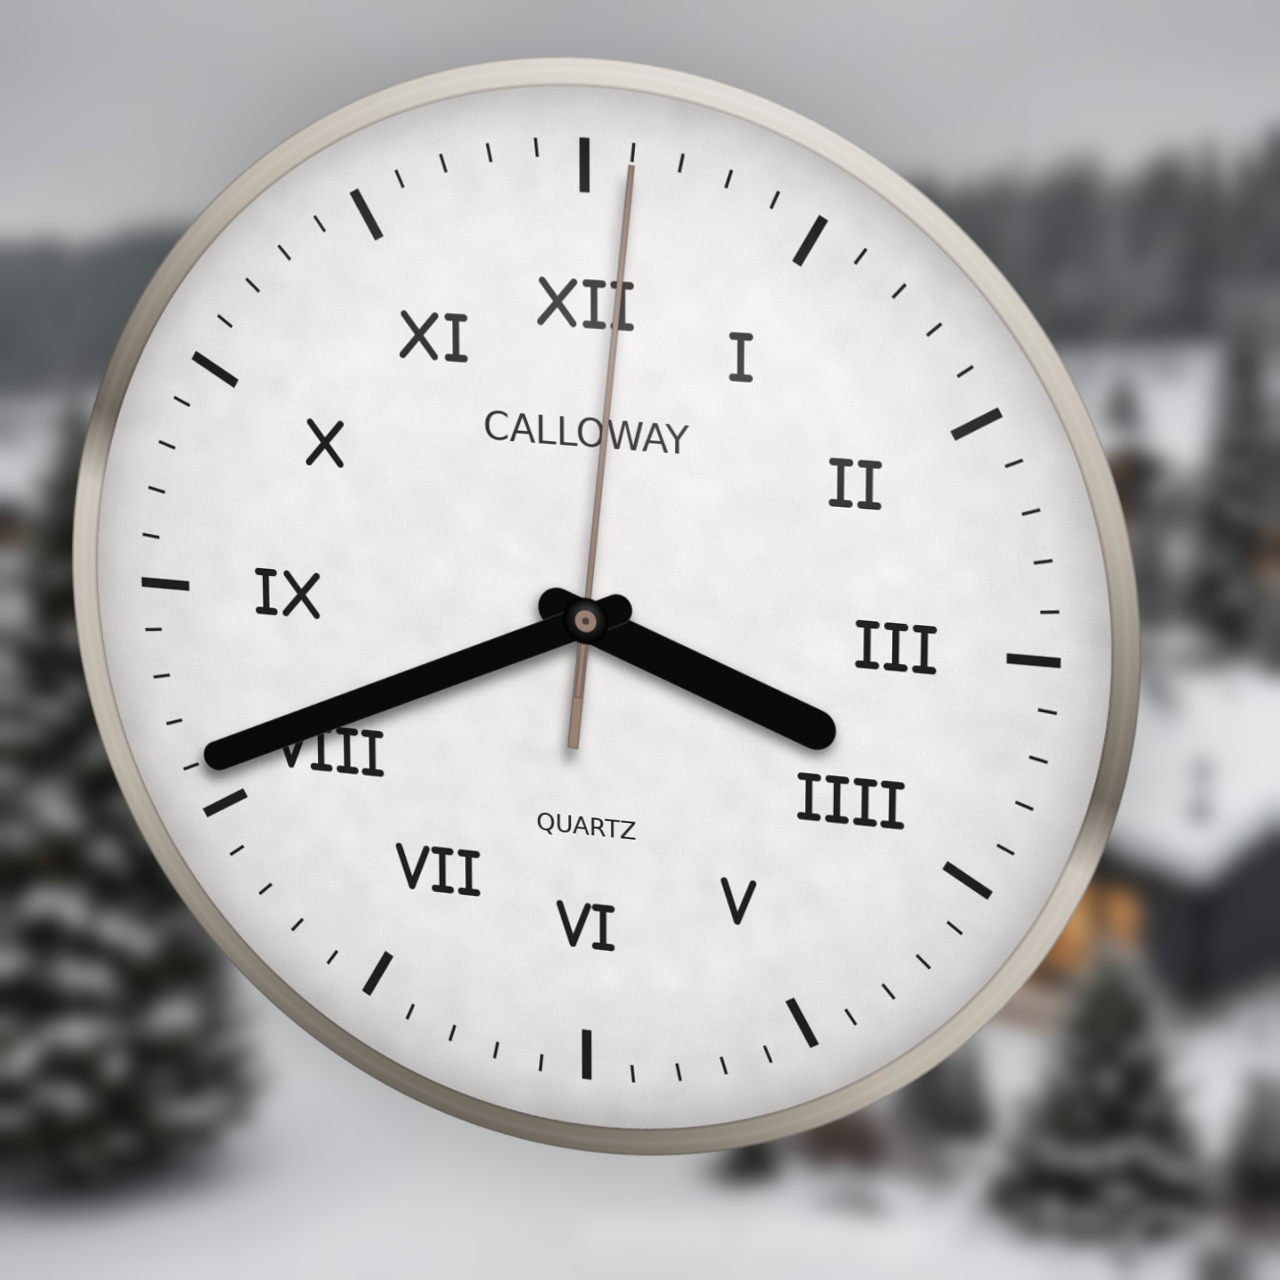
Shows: 3:41:01
